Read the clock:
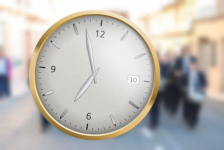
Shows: 6:57
